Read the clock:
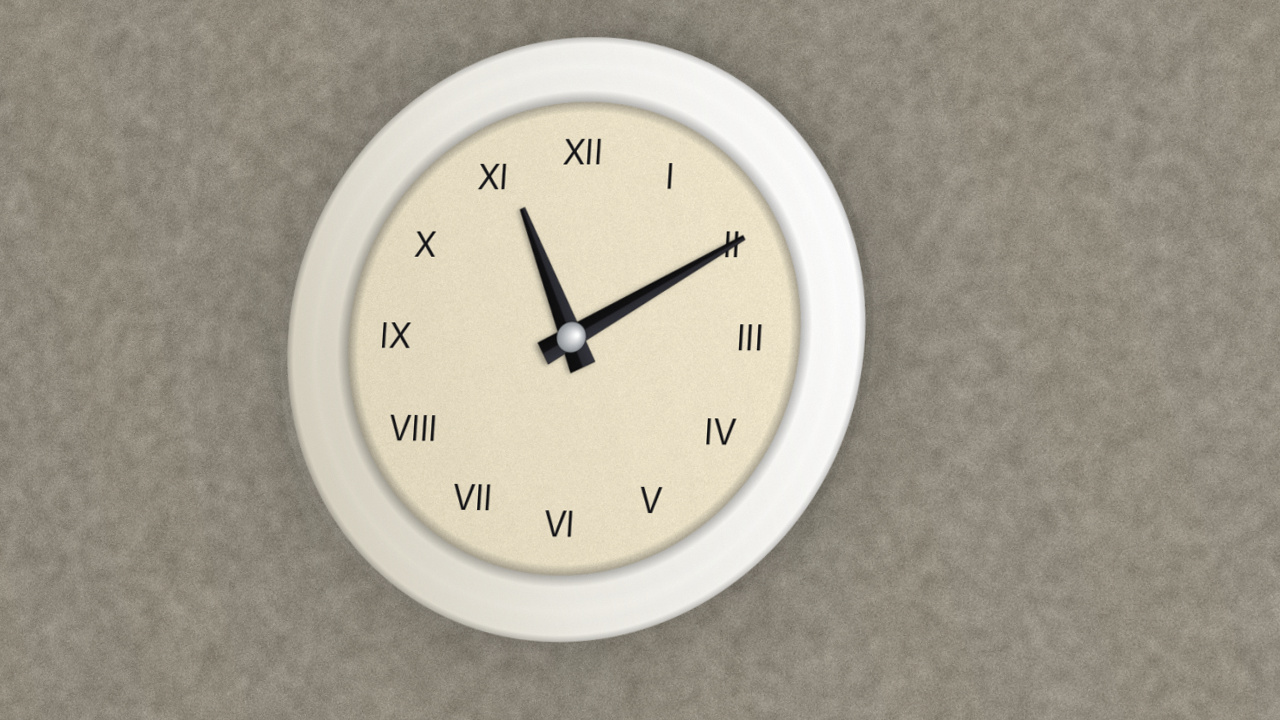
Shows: 11:10
